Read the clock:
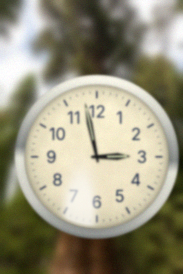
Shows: 2:58
